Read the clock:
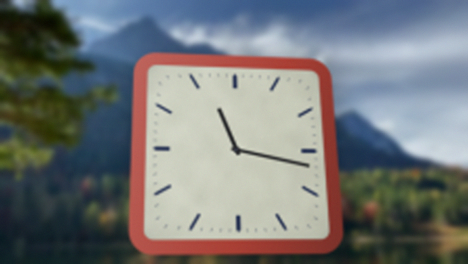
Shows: 11:17
